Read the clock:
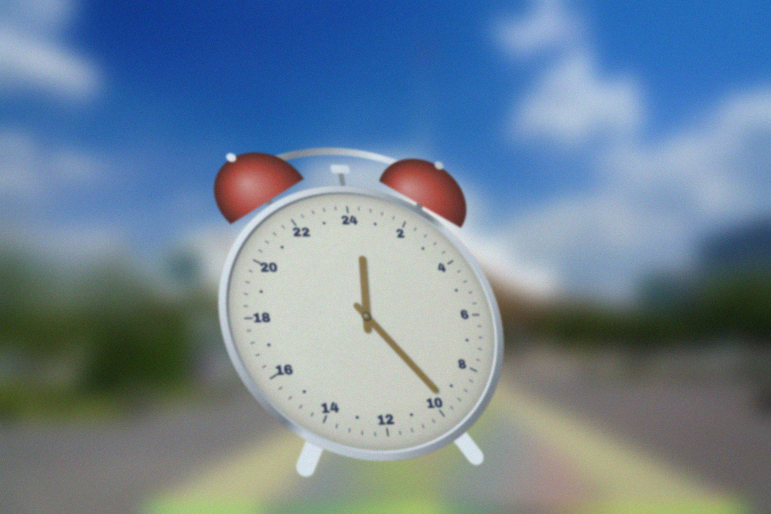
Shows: 0:24
